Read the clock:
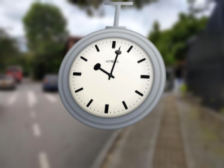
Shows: 10:02
